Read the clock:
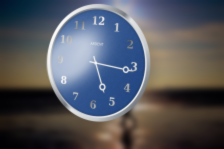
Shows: 5:16
